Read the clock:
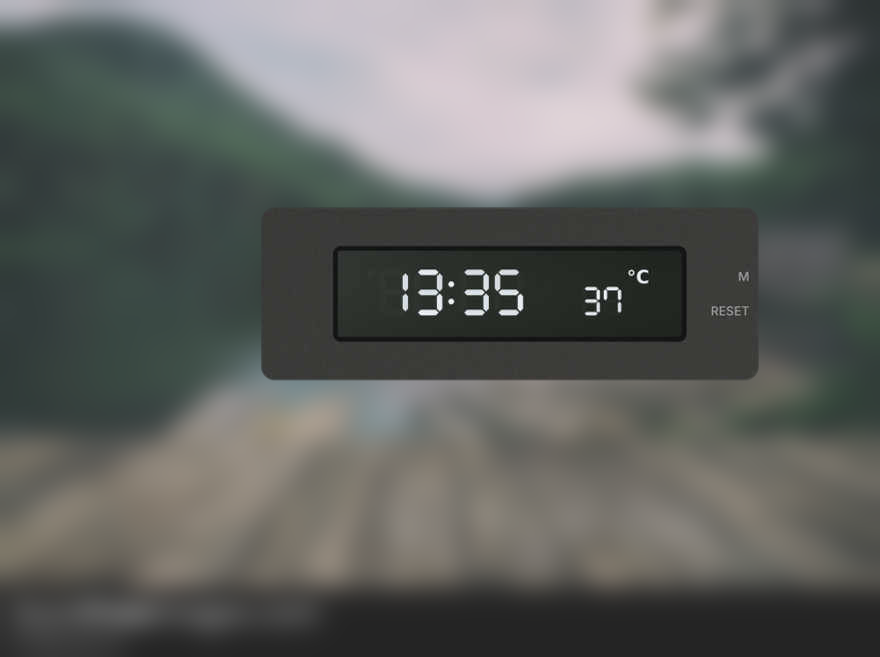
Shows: 13:35
